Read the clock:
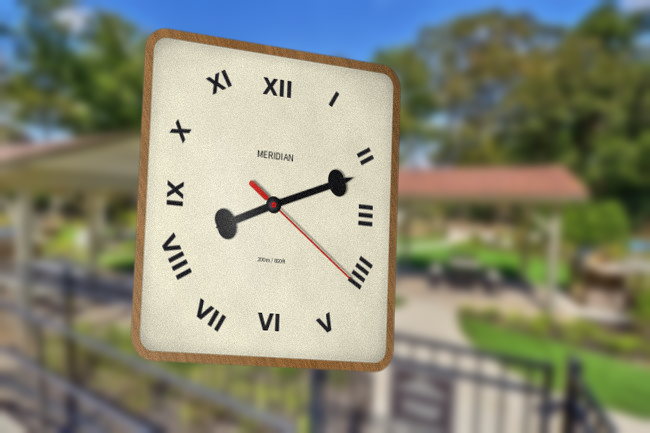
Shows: 8:11:21
